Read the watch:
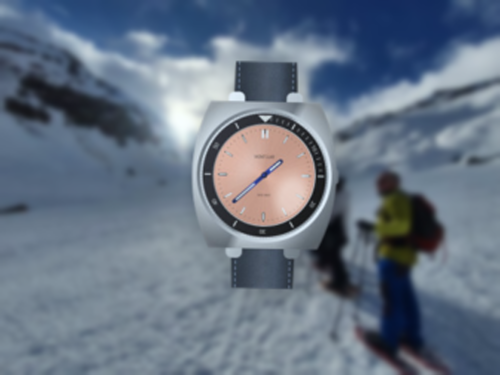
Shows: 1:38
